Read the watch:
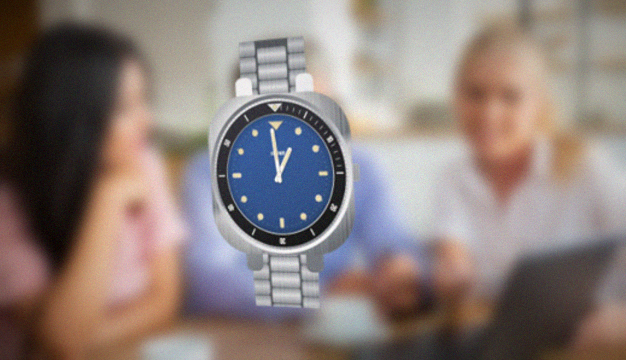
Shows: 12:59
